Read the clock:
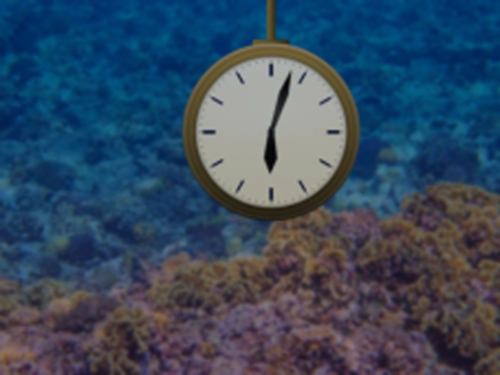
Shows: 6:03
